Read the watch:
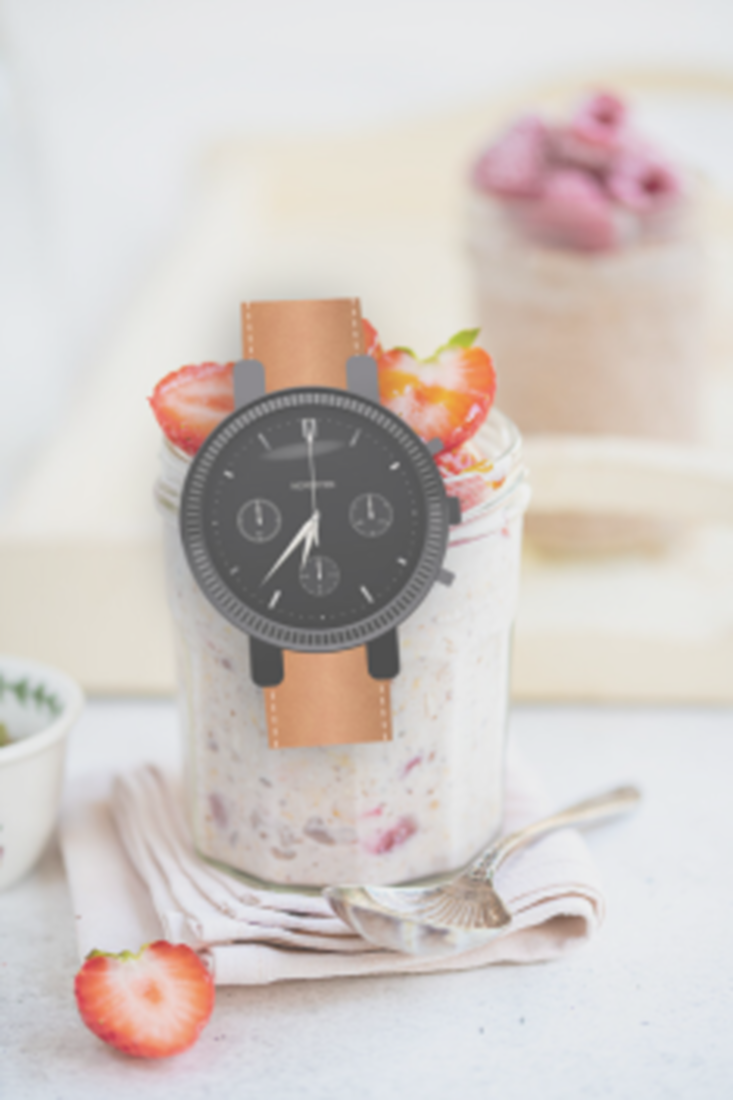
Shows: 6:37
